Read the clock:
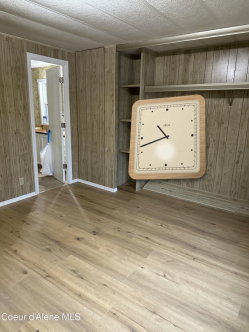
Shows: 10:42
